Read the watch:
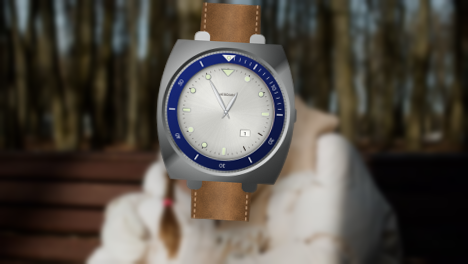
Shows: 12:55
